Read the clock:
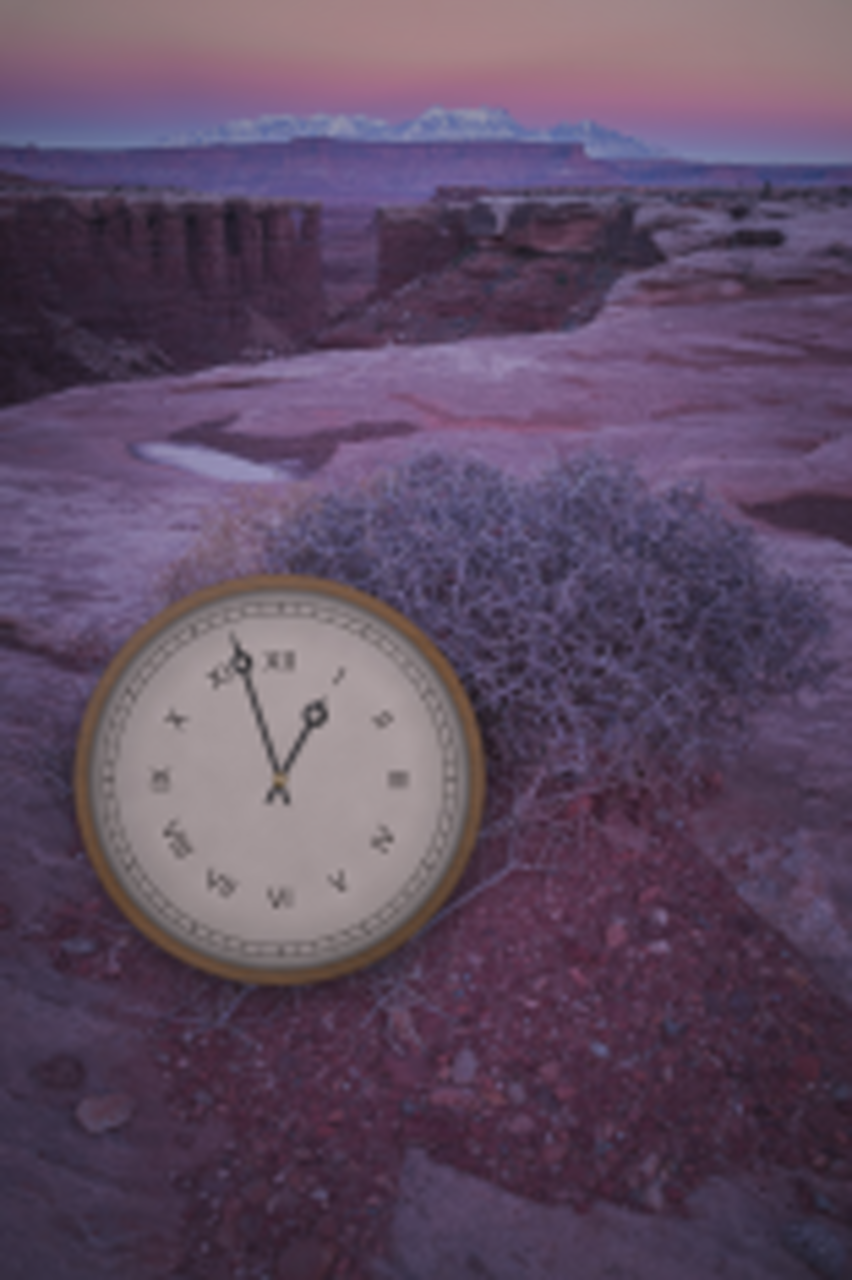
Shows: 12:57
